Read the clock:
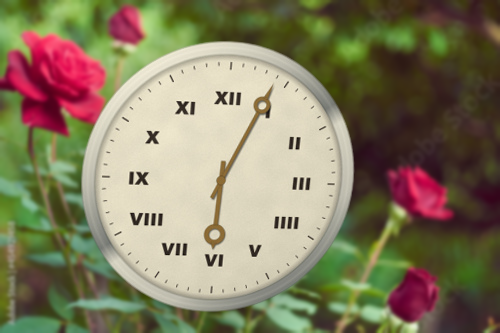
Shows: 6:04
